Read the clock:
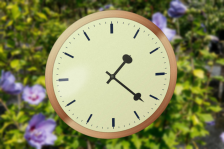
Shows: 1:22
